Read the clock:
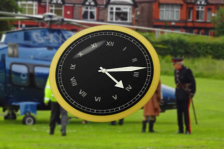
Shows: 4:13
